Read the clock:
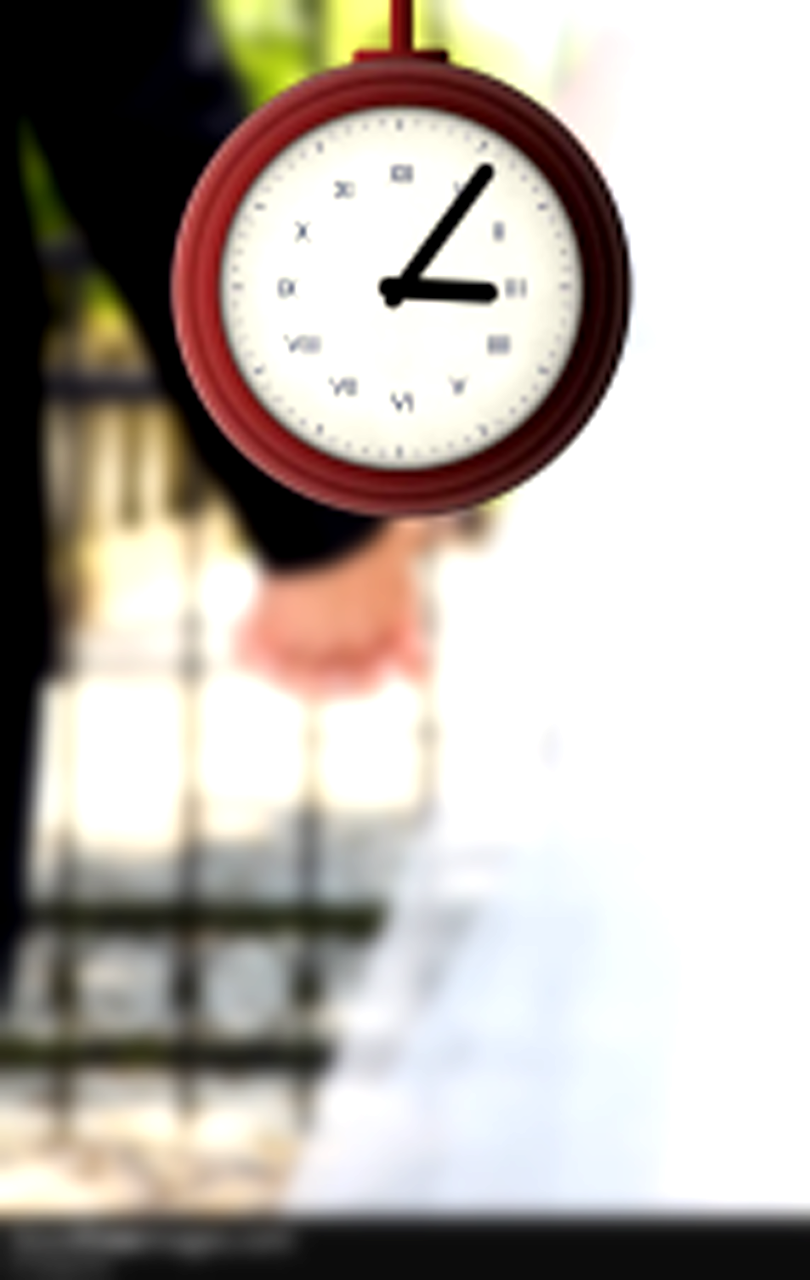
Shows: 3:06
